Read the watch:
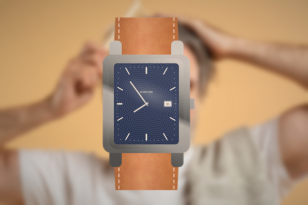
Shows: 7:54
